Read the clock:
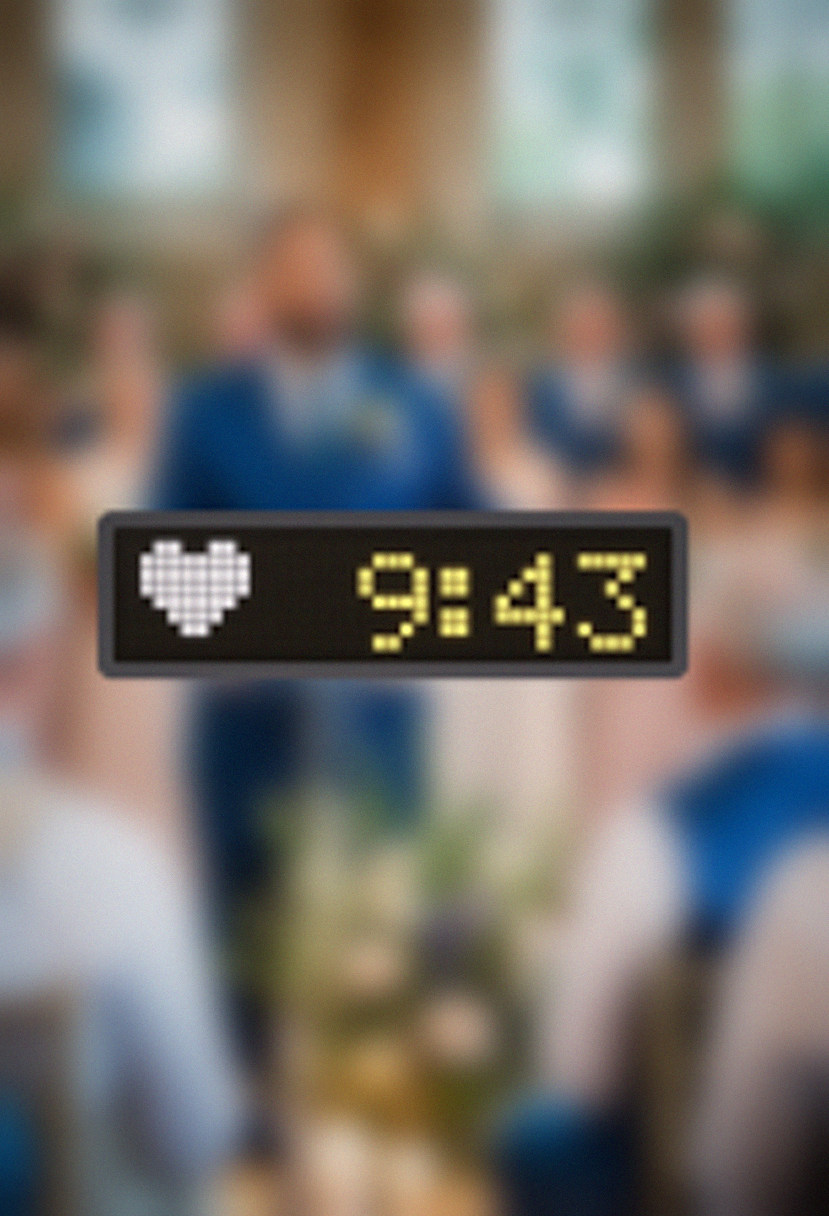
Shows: 9:43
